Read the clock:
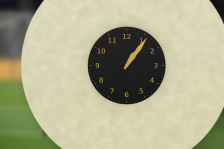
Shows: 1:06
